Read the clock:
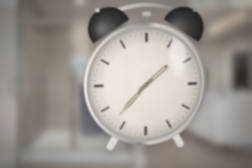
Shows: 1:37
